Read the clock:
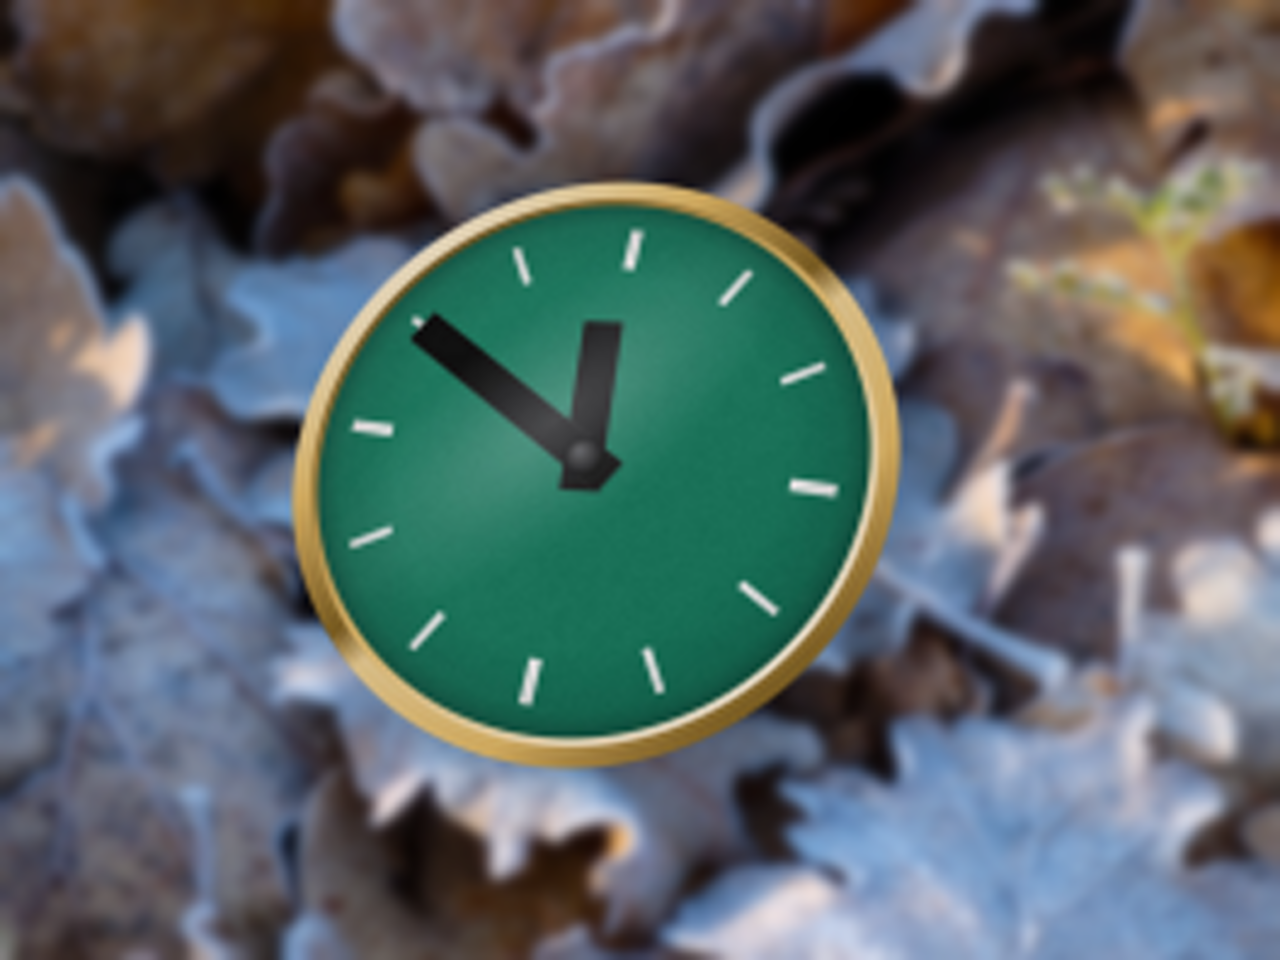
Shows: 11:50
